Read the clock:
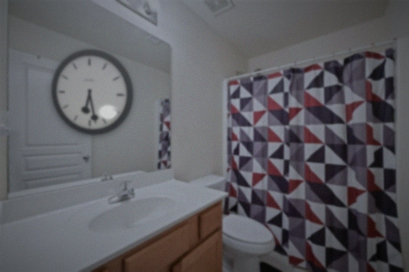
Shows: 6:28
